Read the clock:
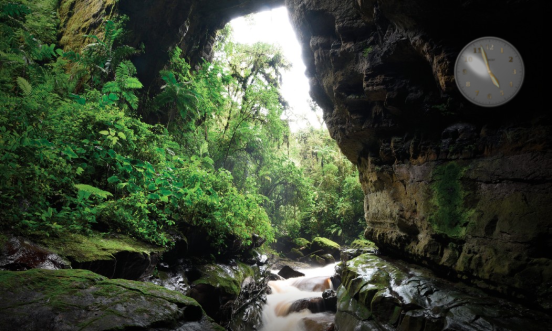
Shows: 4:57
